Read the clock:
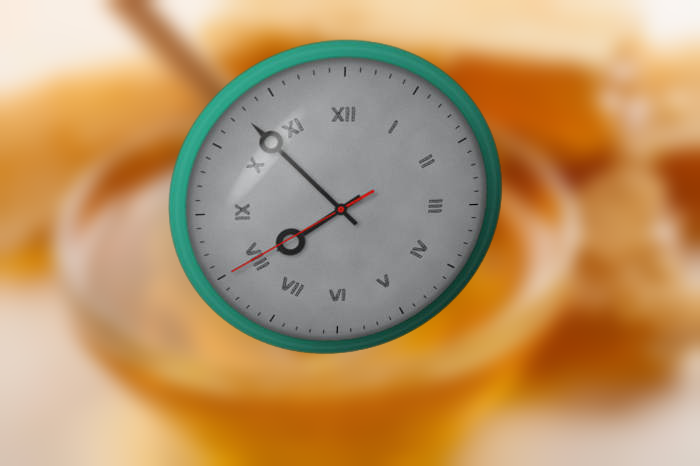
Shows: 7:52:40
